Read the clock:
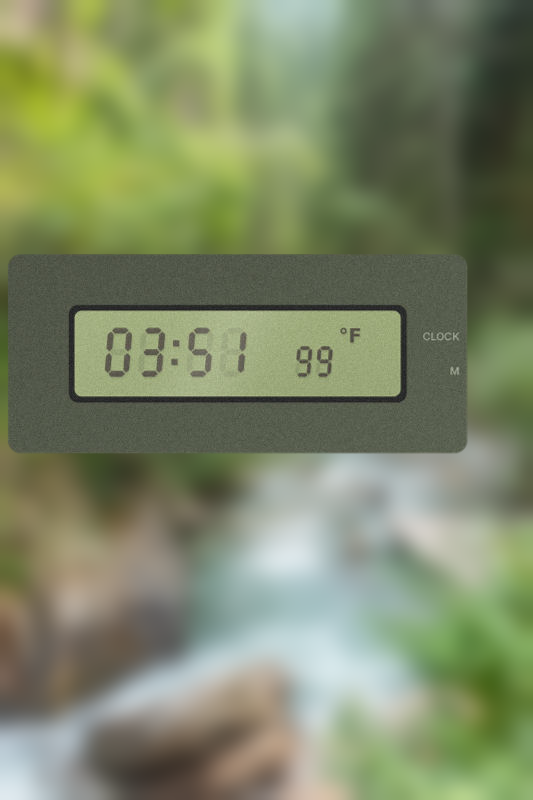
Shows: 3:51
